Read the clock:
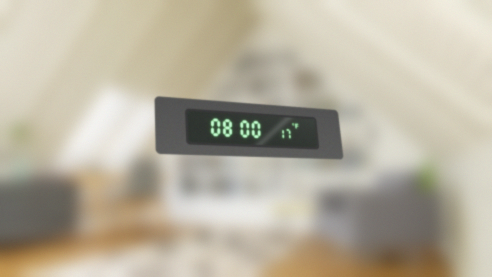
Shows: 8:00
